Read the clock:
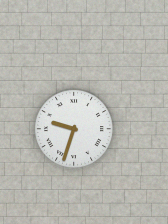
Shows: 9:33
